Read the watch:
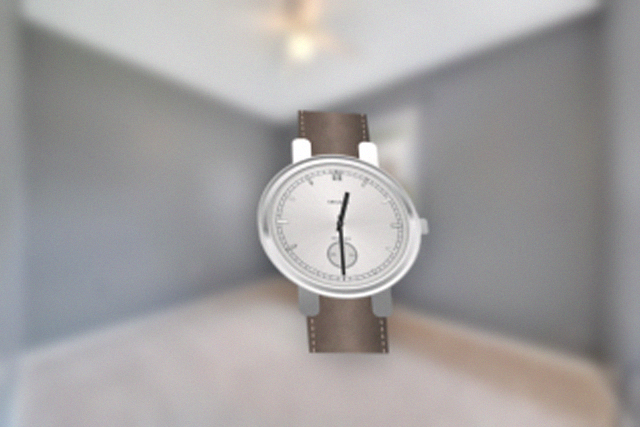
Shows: 12:30
